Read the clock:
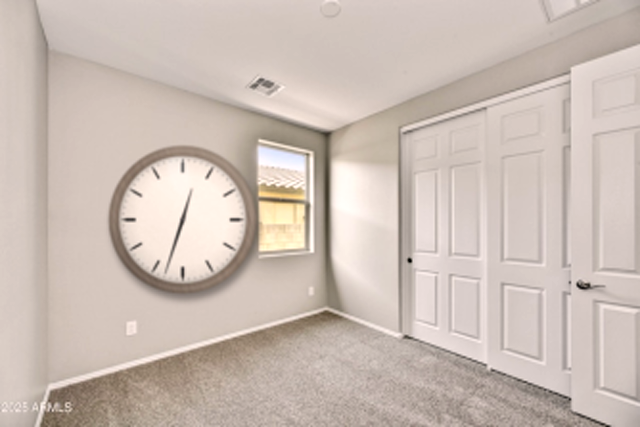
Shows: 12:33
